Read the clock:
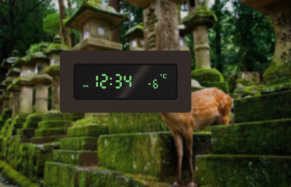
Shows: 12:34
